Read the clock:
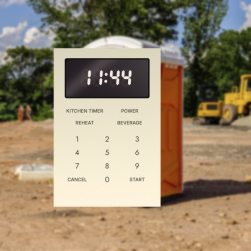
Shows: 11:44
